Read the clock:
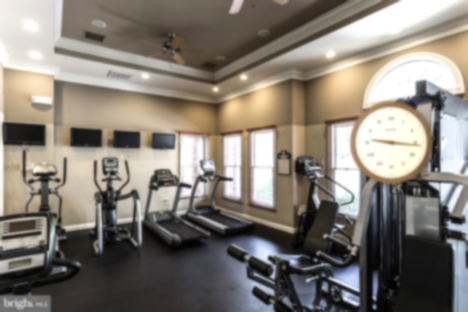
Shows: 9:16
